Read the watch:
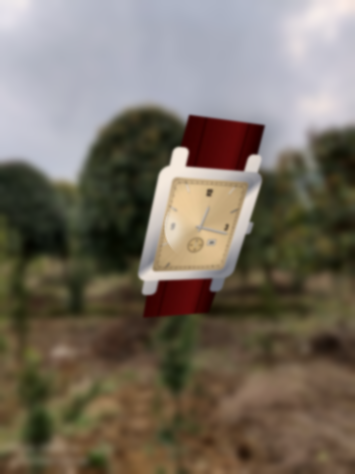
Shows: 12:17
